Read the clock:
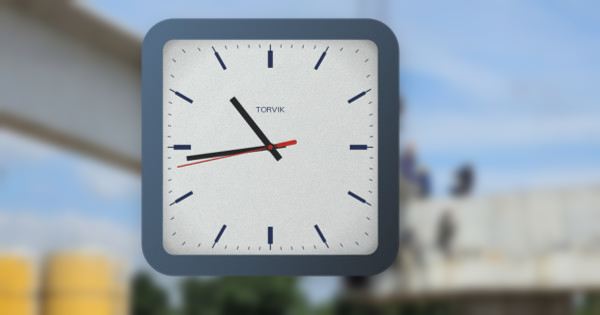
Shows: 10:43:43
